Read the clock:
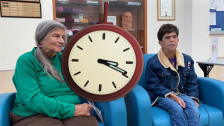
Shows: 3:19
